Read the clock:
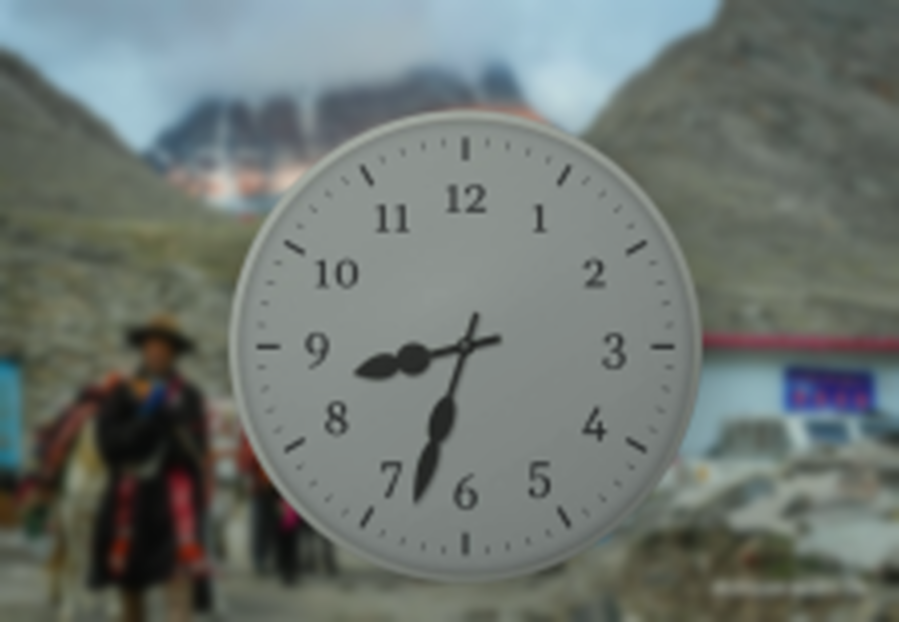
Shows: 8:33
